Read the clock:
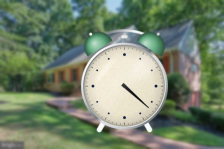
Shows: 4:22
